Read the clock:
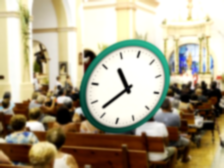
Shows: 10:37
